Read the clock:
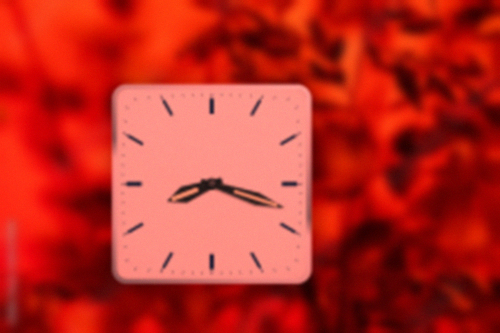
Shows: 8:18
